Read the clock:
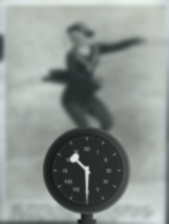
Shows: 10:30
